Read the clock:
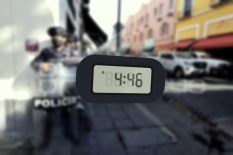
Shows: 4:46
